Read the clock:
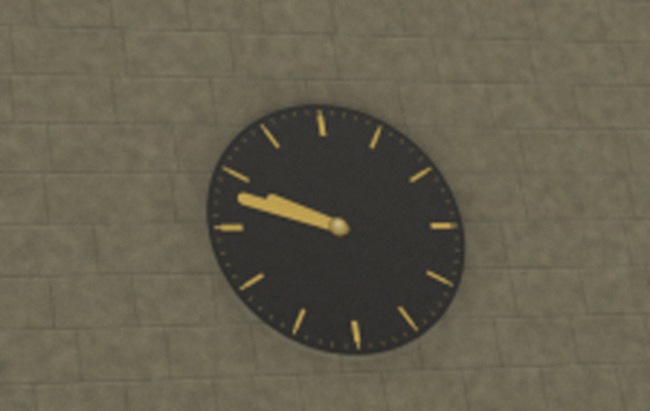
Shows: 9:48
